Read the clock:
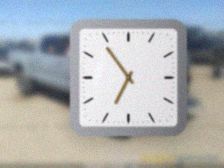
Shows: 6:54
